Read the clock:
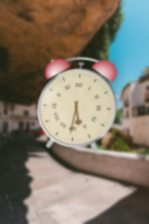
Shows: 5:31
